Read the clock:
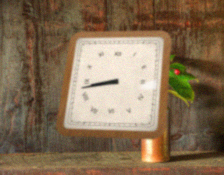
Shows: 8:43
